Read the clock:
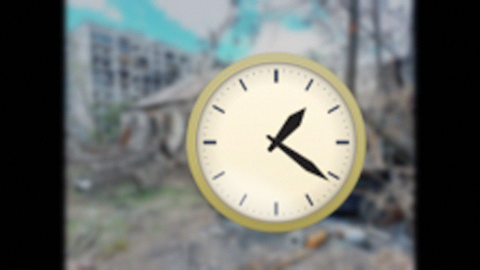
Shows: 1:21
